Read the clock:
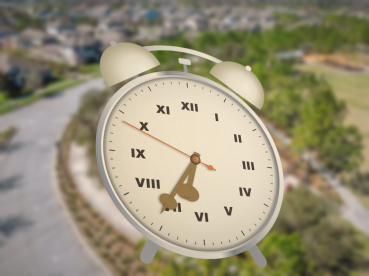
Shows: 6:35:49
